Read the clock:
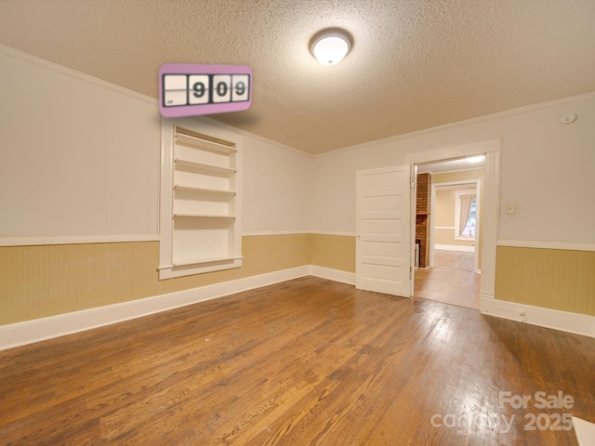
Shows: 9:09
